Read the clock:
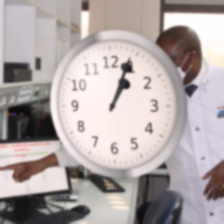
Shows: 1:04
